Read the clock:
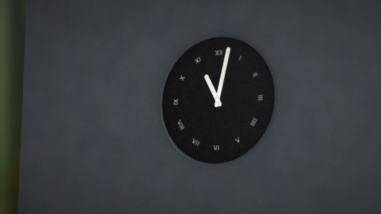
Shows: 11:02
